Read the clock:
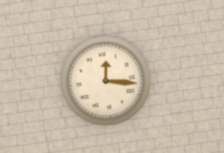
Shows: 12:17
